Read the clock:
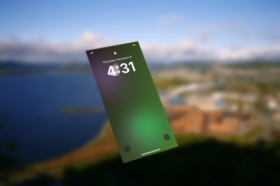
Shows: 4:31
